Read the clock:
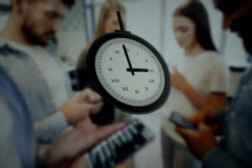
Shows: 2:59
